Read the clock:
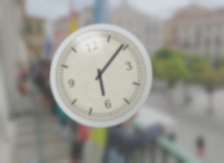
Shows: 6:09
